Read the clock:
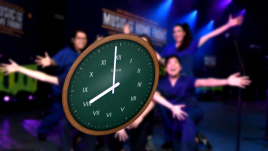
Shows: 7:59
